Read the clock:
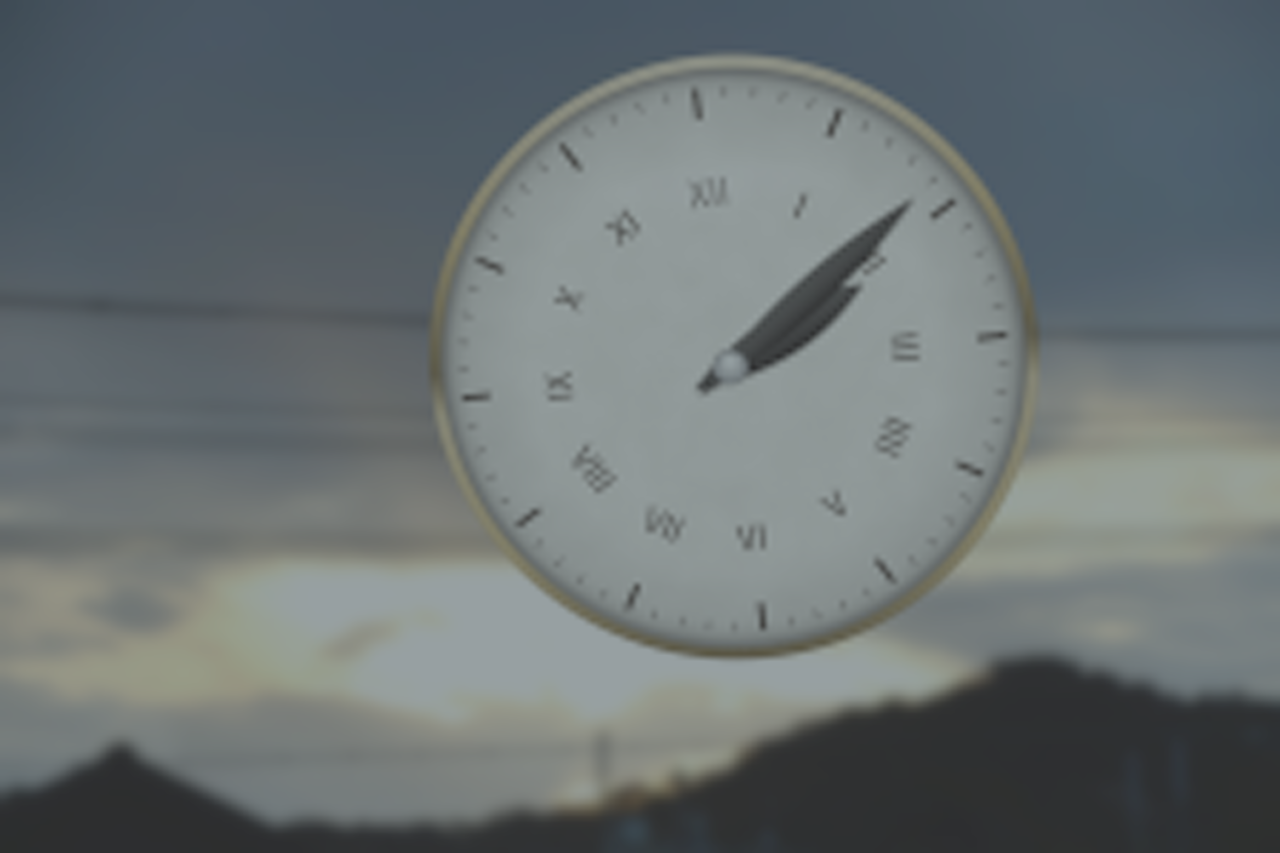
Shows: 2:09
